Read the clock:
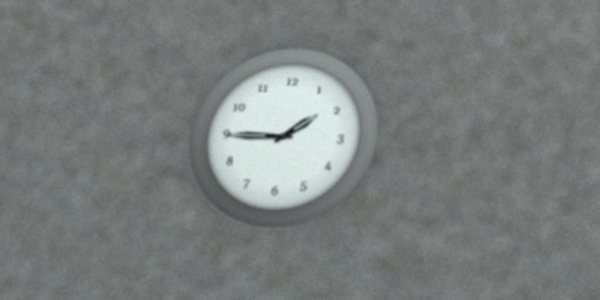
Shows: 1:45
